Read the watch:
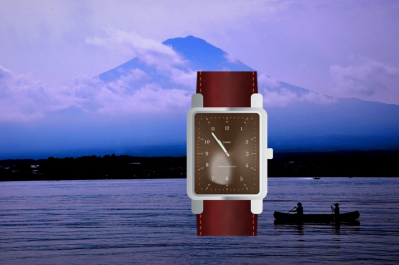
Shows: 10:54
